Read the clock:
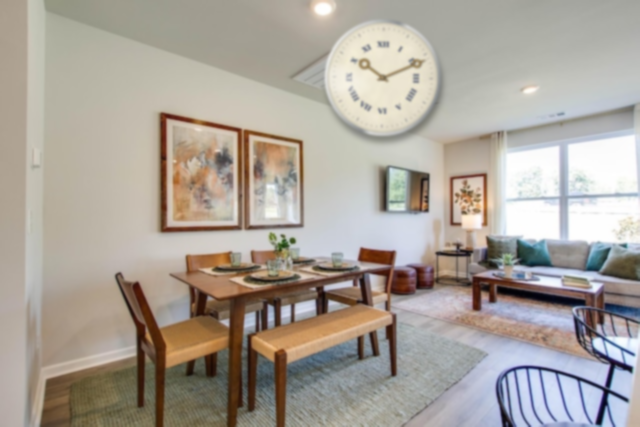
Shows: 10:11
